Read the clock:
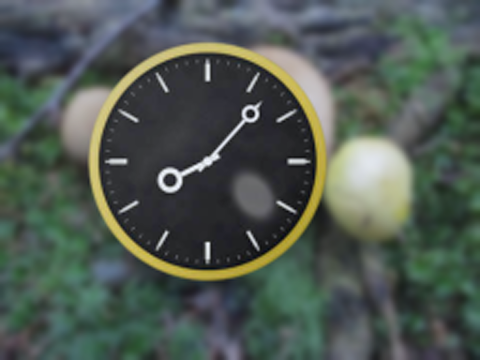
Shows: 8:07
